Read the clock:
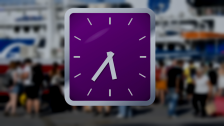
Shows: 5:36
